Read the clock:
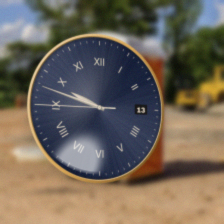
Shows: 9:47:45
